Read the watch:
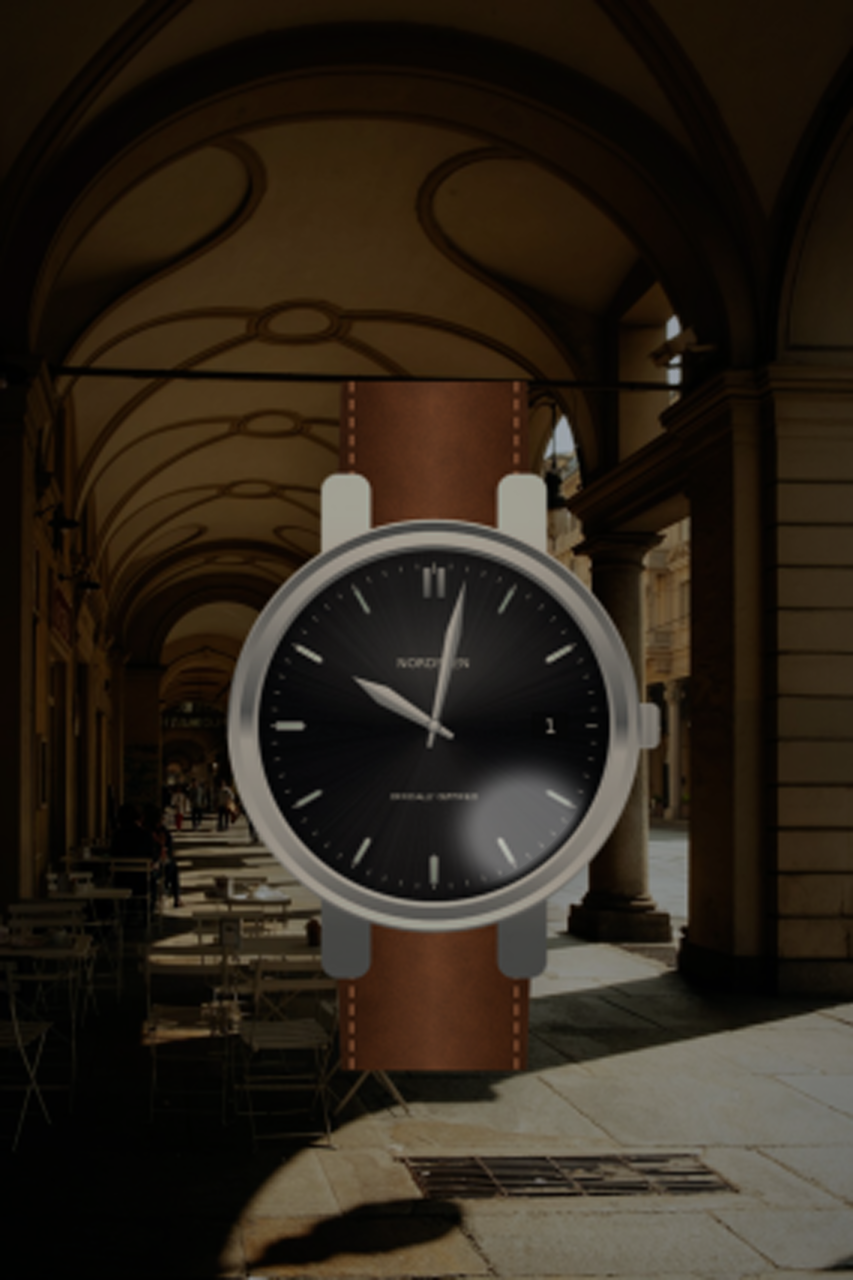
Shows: 10:02
